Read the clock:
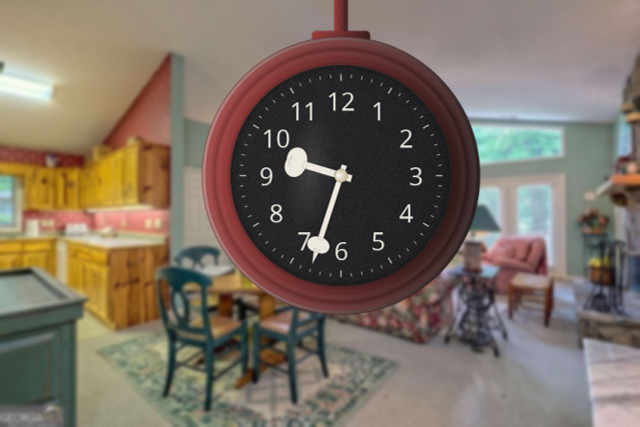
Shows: 9:33
